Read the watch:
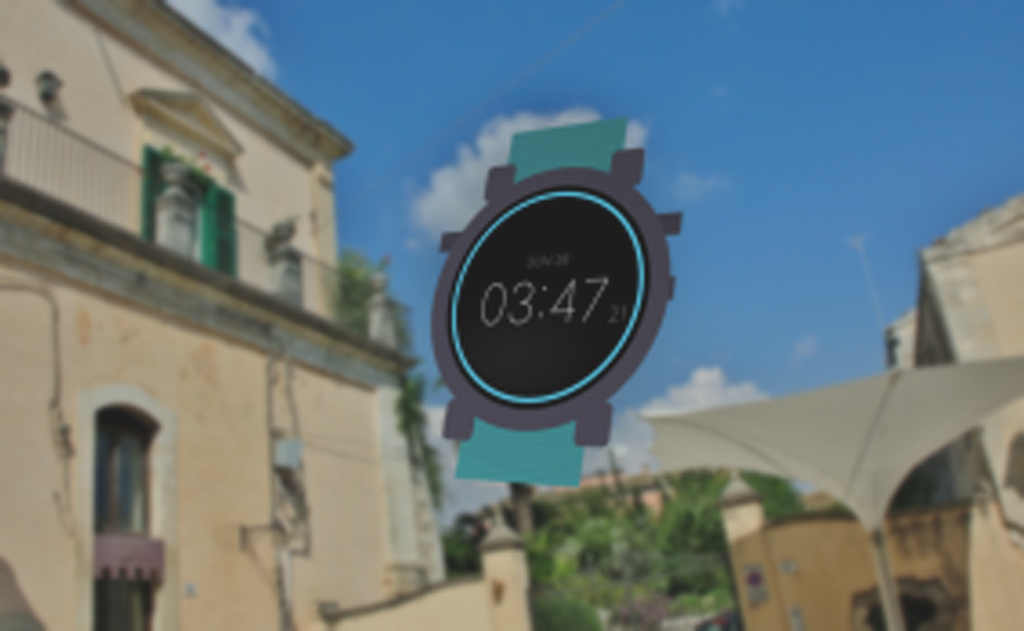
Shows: 3:47
